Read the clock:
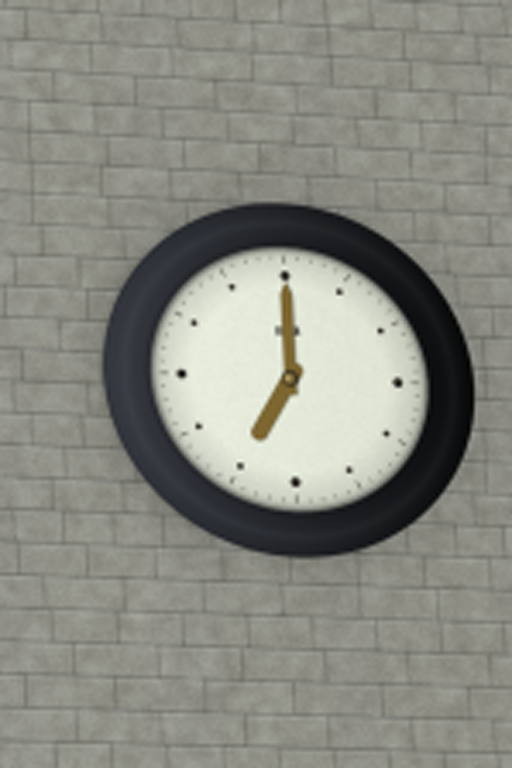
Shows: 7:00
